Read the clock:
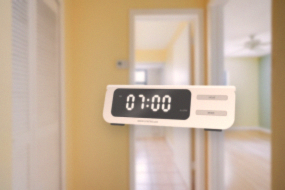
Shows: 7:00
